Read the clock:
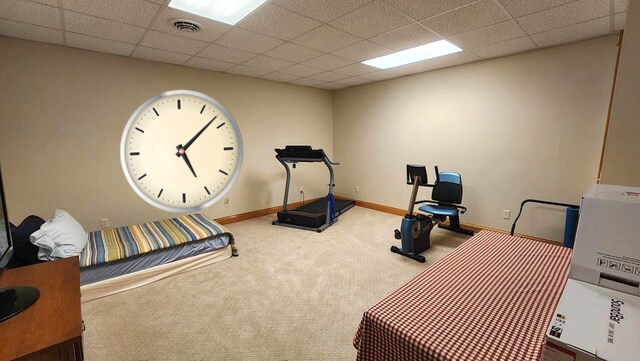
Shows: 5:08
